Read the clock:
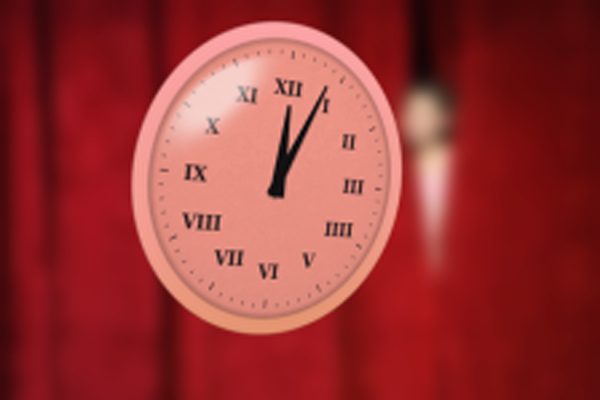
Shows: 12:04
